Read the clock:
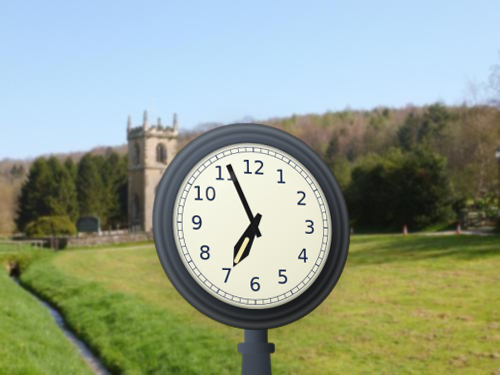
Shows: 6:56
